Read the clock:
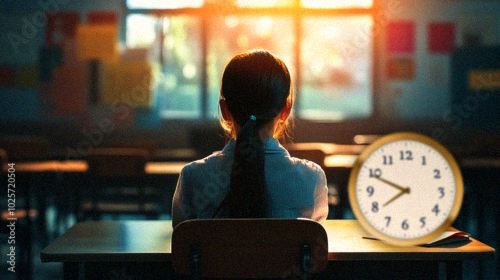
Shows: 7:49
